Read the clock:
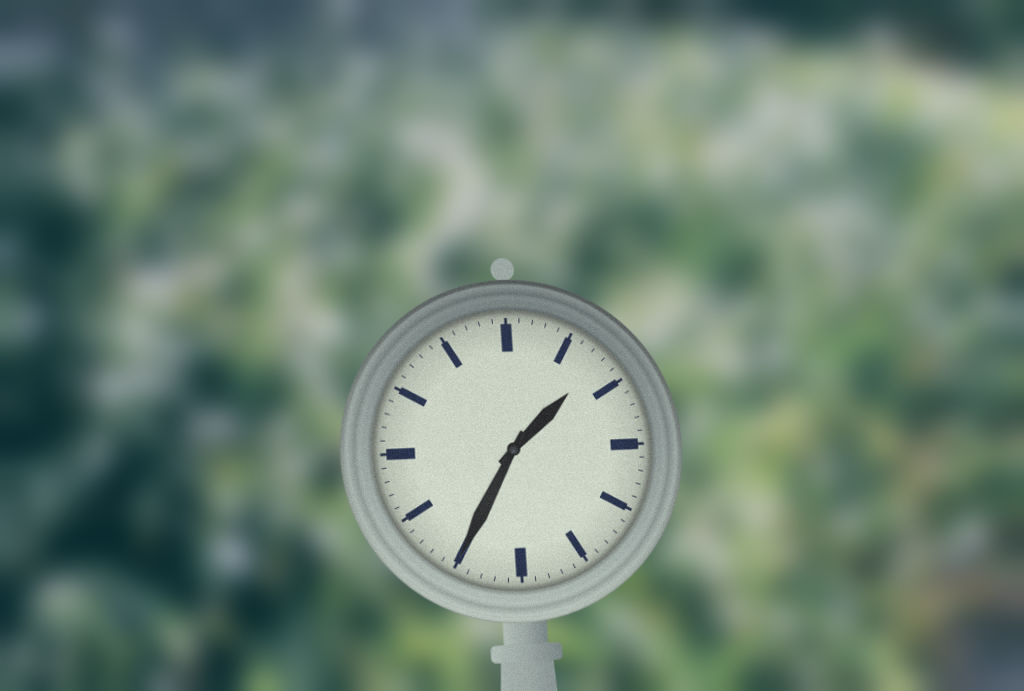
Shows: 1:35
